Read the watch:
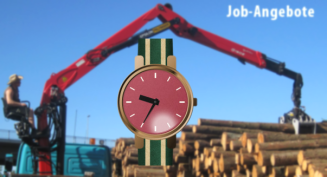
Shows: 9:35
